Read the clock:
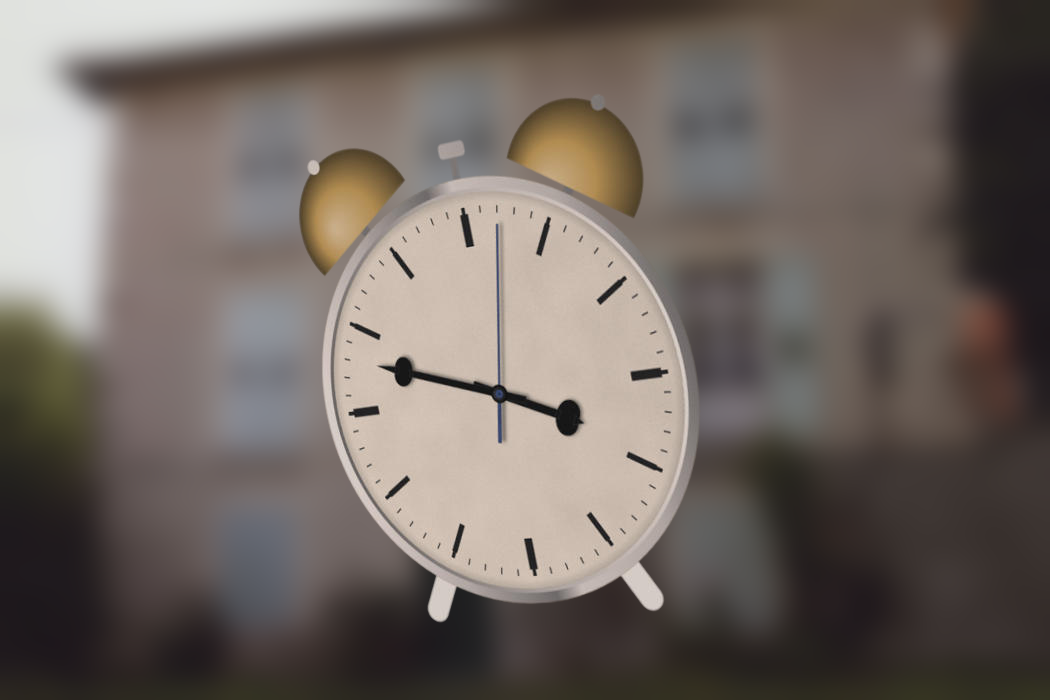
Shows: 3:48:02
